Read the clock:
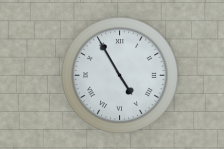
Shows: 4:55
